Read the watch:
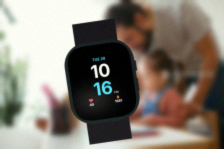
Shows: 10:16
